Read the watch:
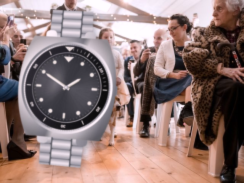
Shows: 1:50
